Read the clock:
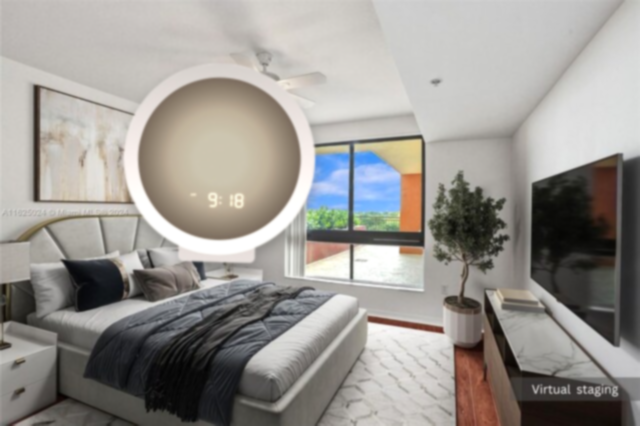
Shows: 9:18
